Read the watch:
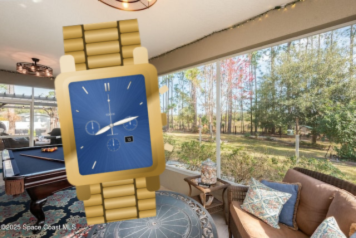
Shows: 8:13
